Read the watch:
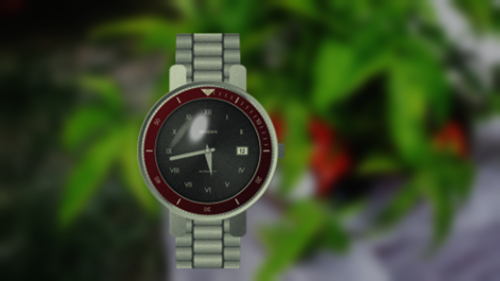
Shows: 5:43
